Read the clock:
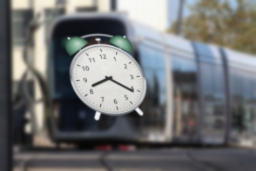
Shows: 8:21
